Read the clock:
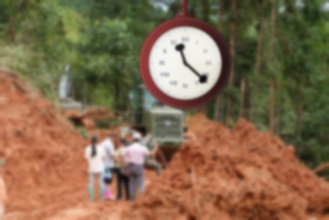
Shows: 11:22
